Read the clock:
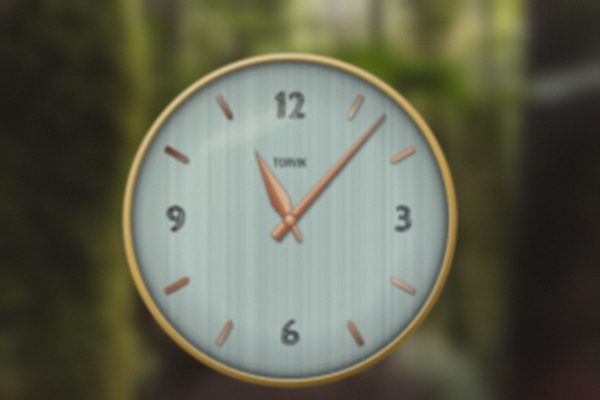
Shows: 11:07
